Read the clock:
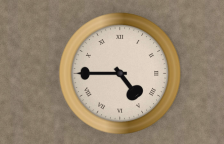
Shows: 4:45
